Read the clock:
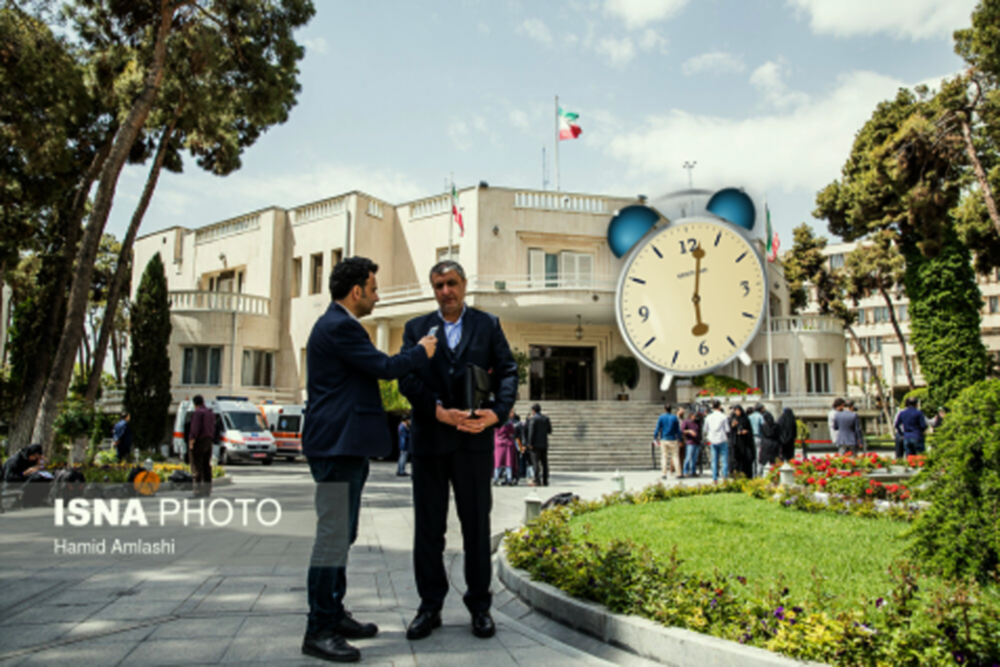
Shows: 6:02
